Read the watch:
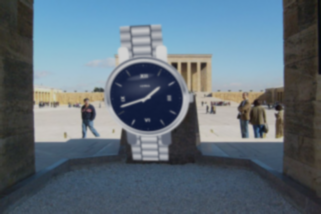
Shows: 1:42
